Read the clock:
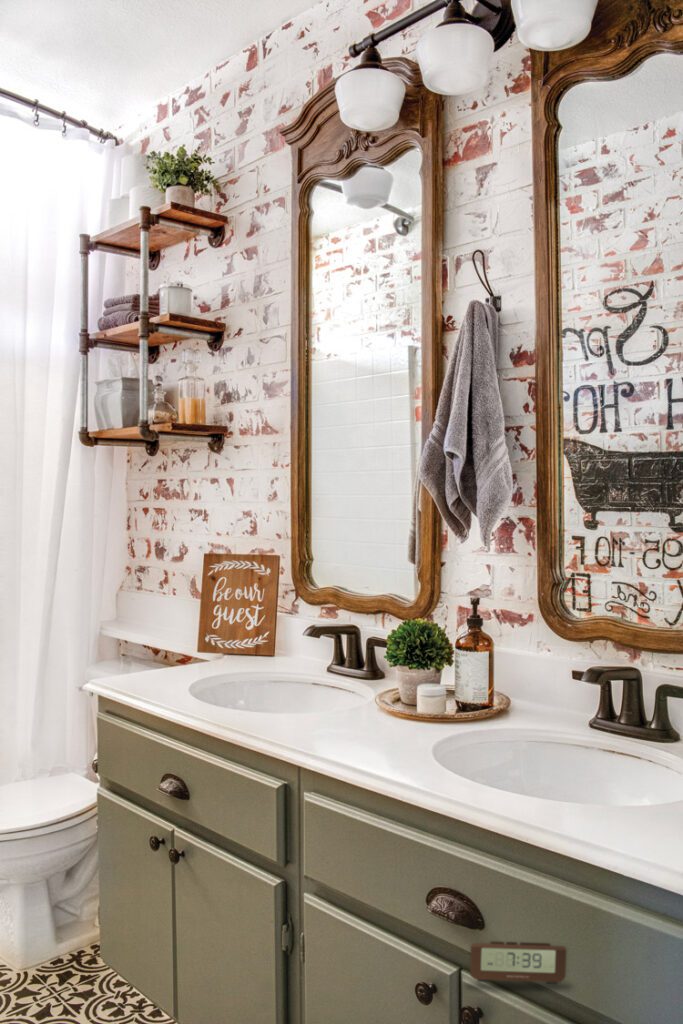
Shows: 7:39
